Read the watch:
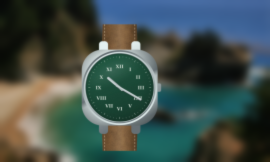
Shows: 10:20
